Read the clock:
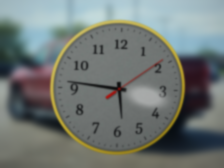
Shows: 5:46:09
